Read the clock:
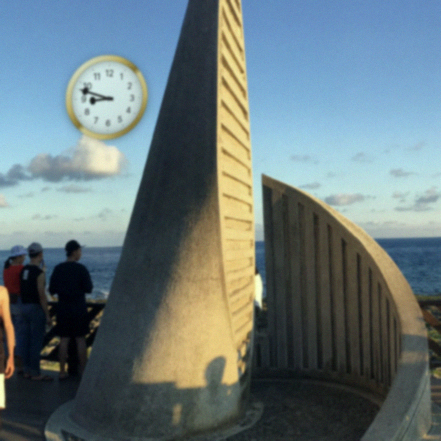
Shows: 8:48
